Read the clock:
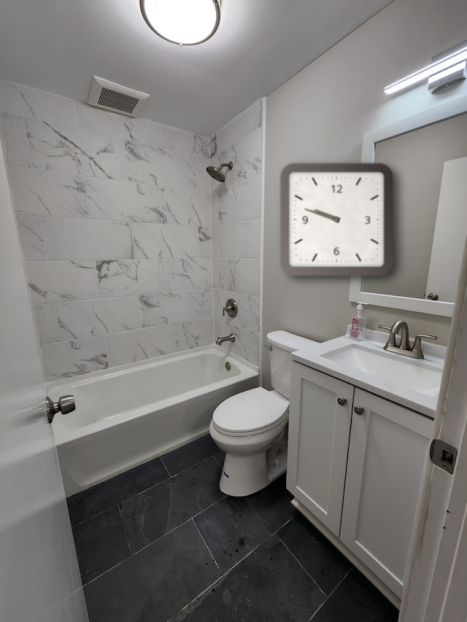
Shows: 9:48
